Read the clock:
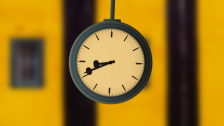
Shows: 8:41
